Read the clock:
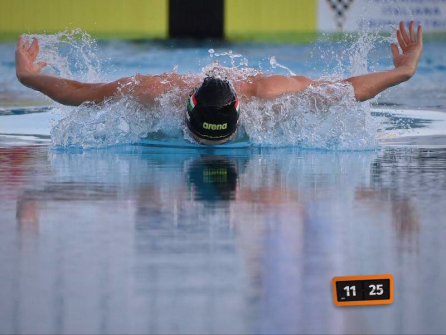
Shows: 11:25
